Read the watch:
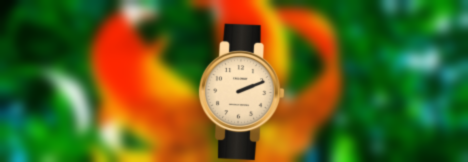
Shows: 2:11
